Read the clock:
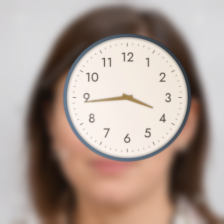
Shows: 3:44
